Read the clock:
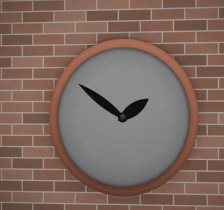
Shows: 1:51
